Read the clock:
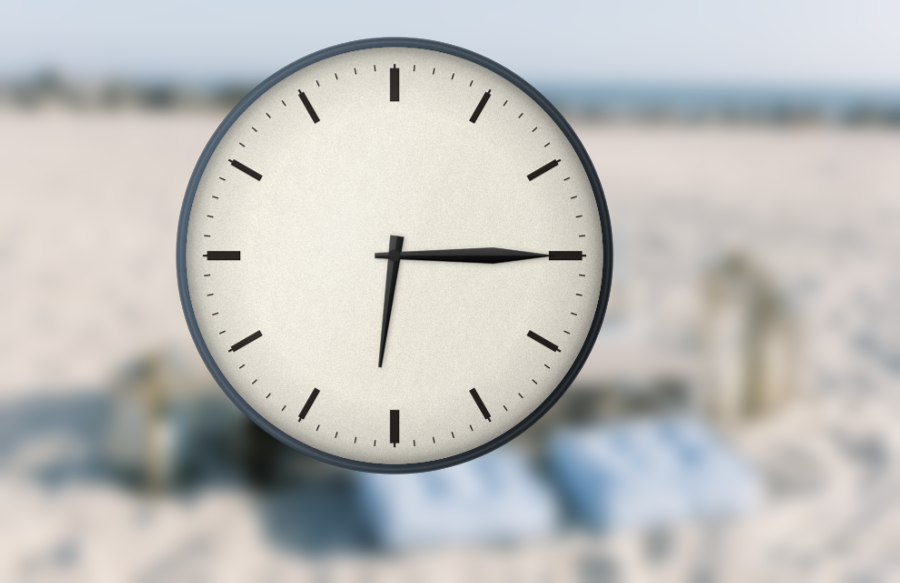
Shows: 6:15
